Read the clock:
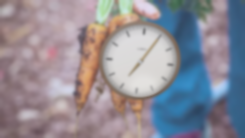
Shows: 7:05
